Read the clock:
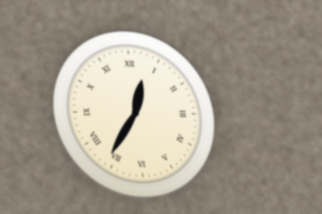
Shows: 12:36
